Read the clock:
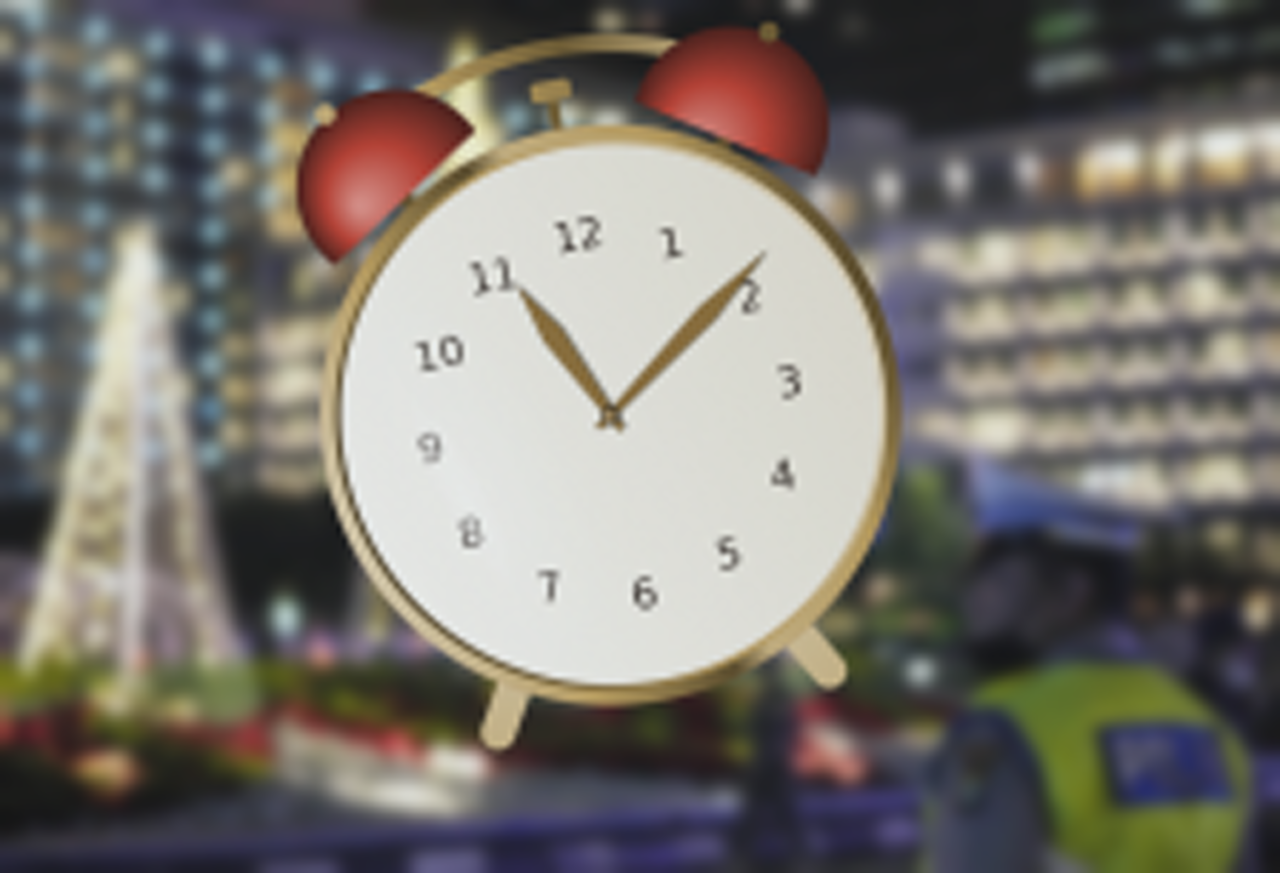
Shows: 11:09
